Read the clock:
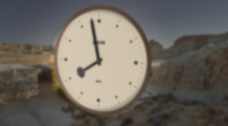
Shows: 7:58
